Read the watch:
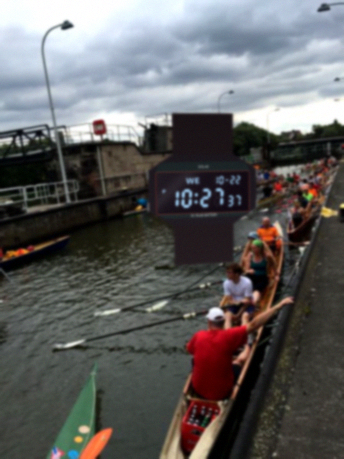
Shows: 10:27
